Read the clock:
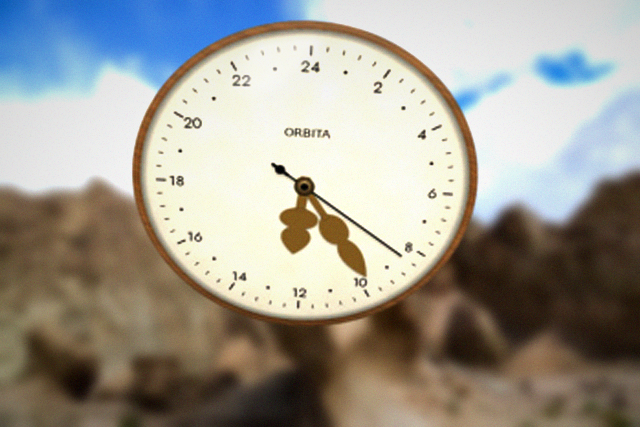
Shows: 12:24:21
